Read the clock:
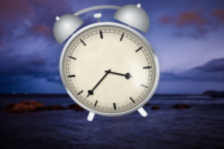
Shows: 3:38
